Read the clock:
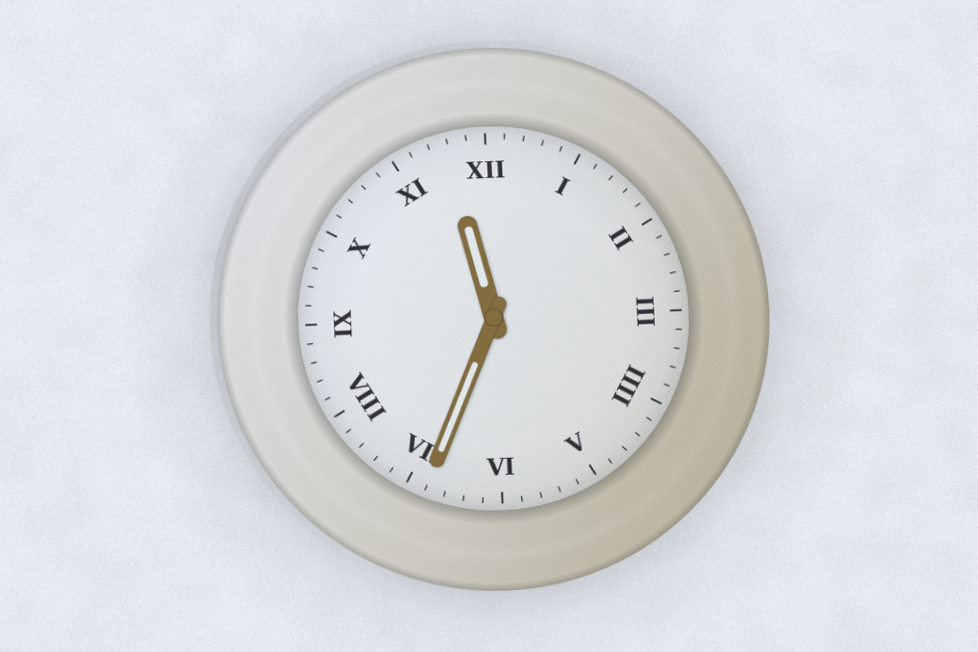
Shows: 11:34
